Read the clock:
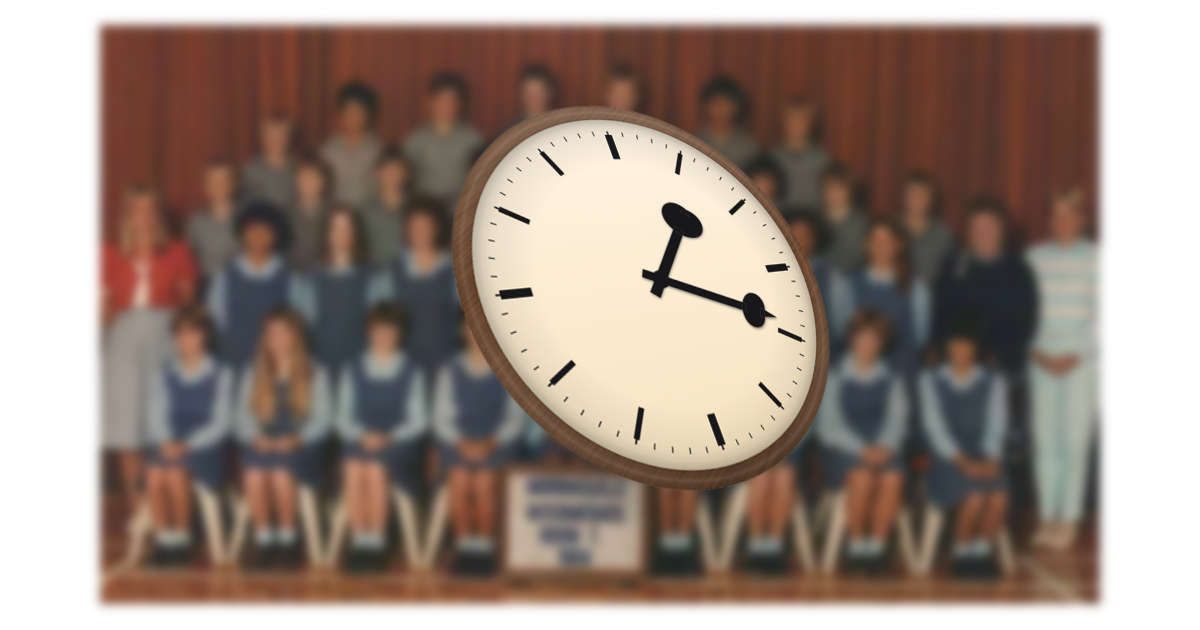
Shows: 1:19
